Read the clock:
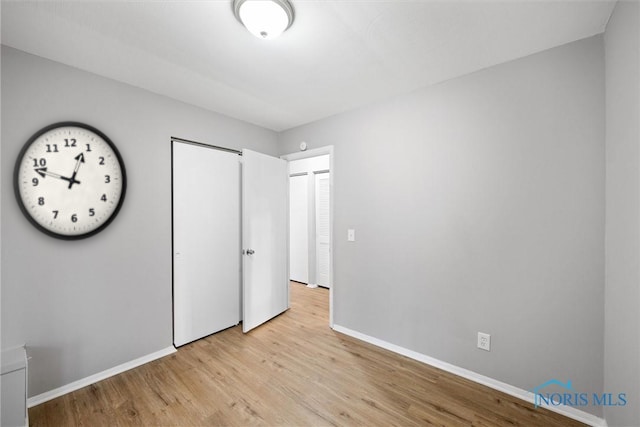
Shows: 12:48
